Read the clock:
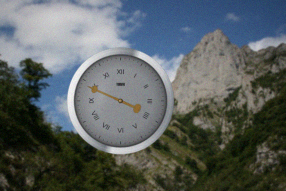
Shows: 3:49
